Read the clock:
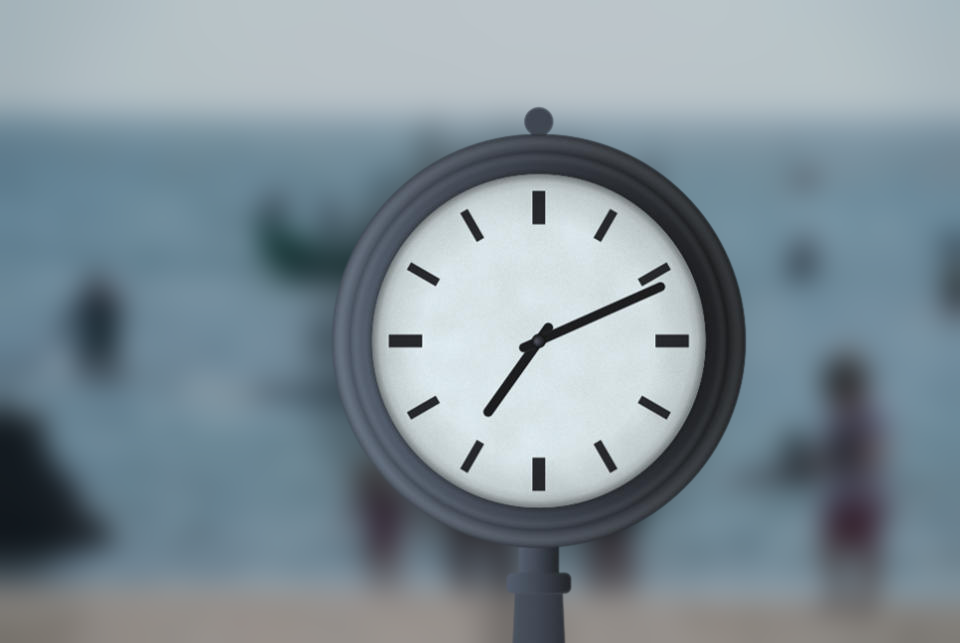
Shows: 7:11
